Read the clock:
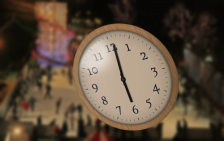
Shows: 6:01
